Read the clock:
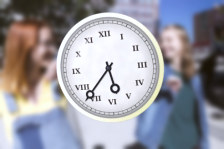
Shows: 5:37
